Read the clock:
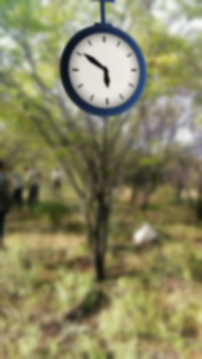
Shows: 5:51
